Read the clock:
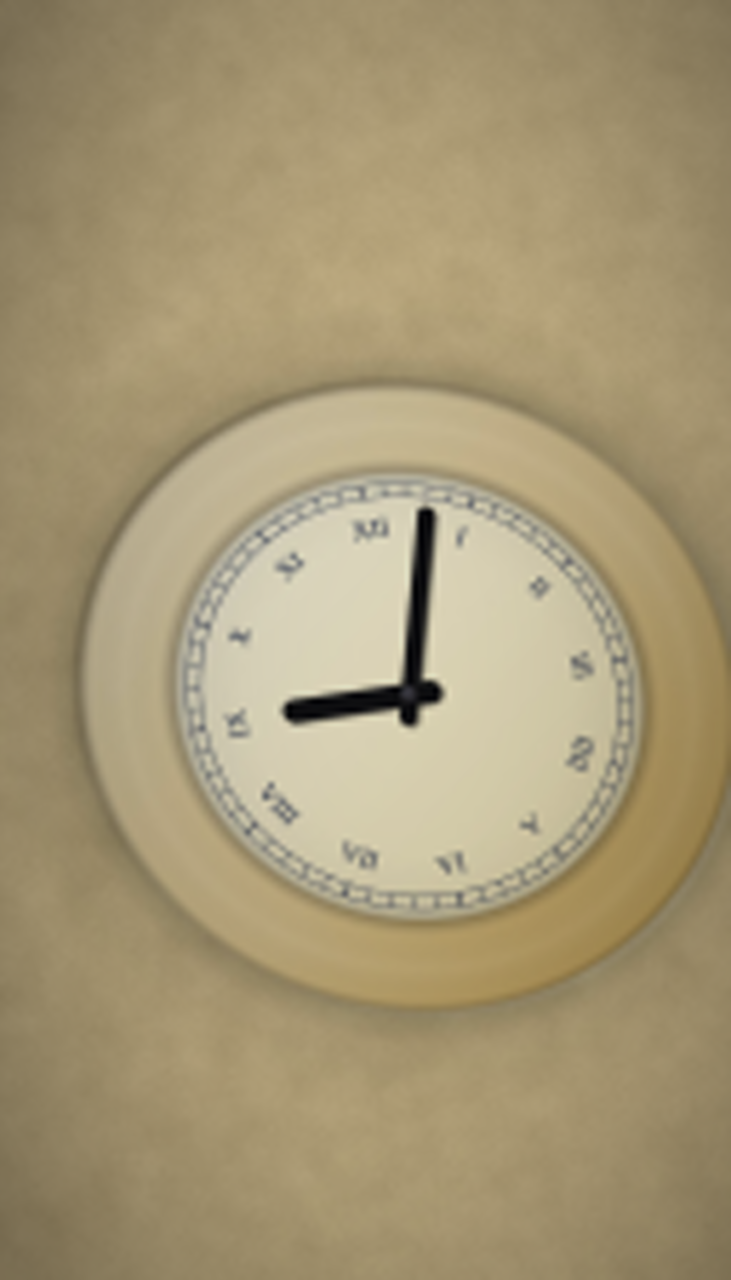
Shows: 9:03
